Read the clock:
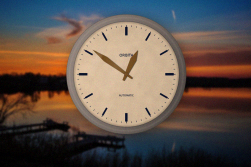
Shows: 12:51
